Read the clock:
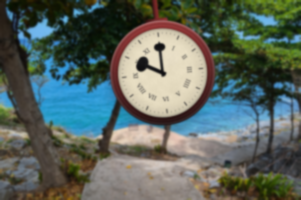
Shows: 10:00
